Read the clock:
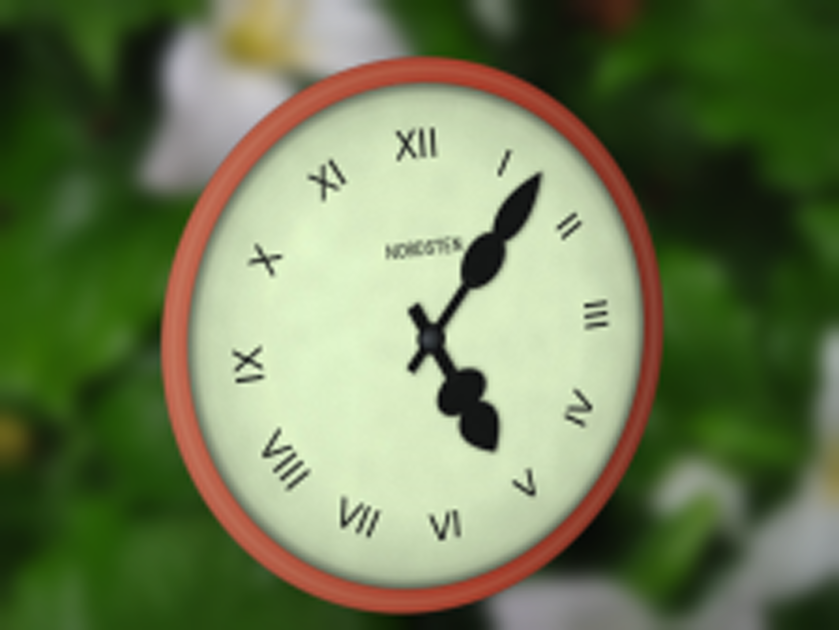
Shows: 5:07
